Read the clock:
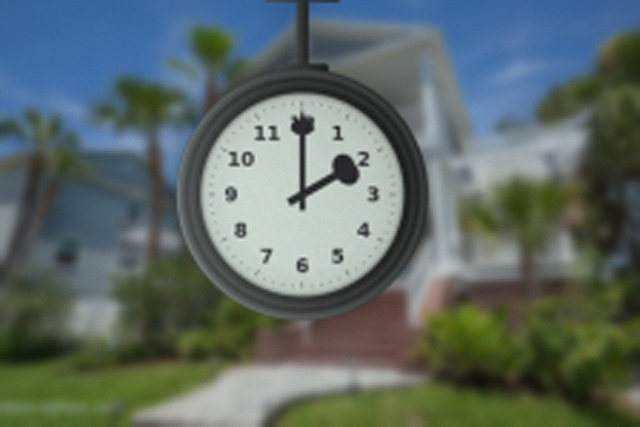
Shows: 2:00
